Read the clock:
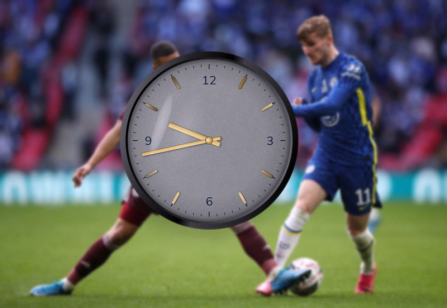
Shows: 9:43
